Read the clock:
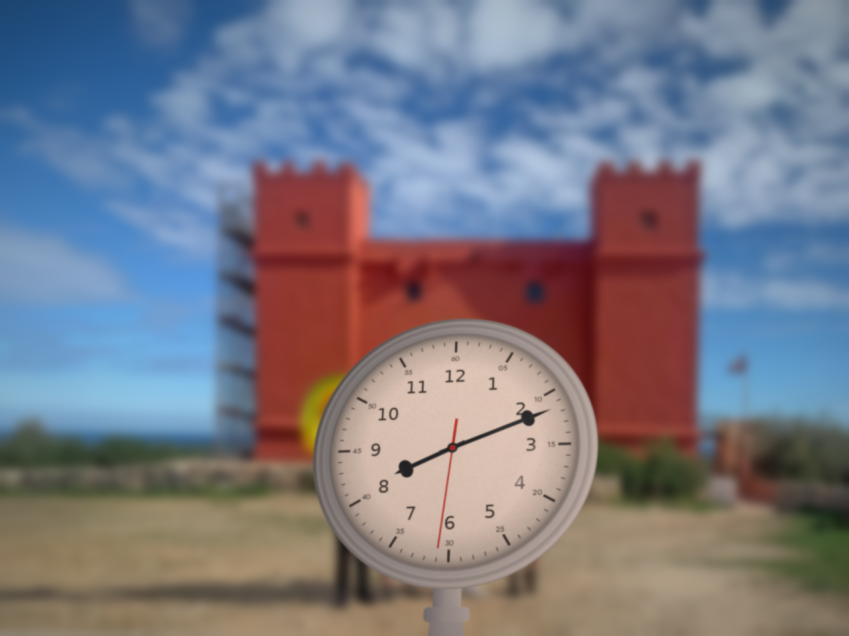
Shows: 8:11:31
